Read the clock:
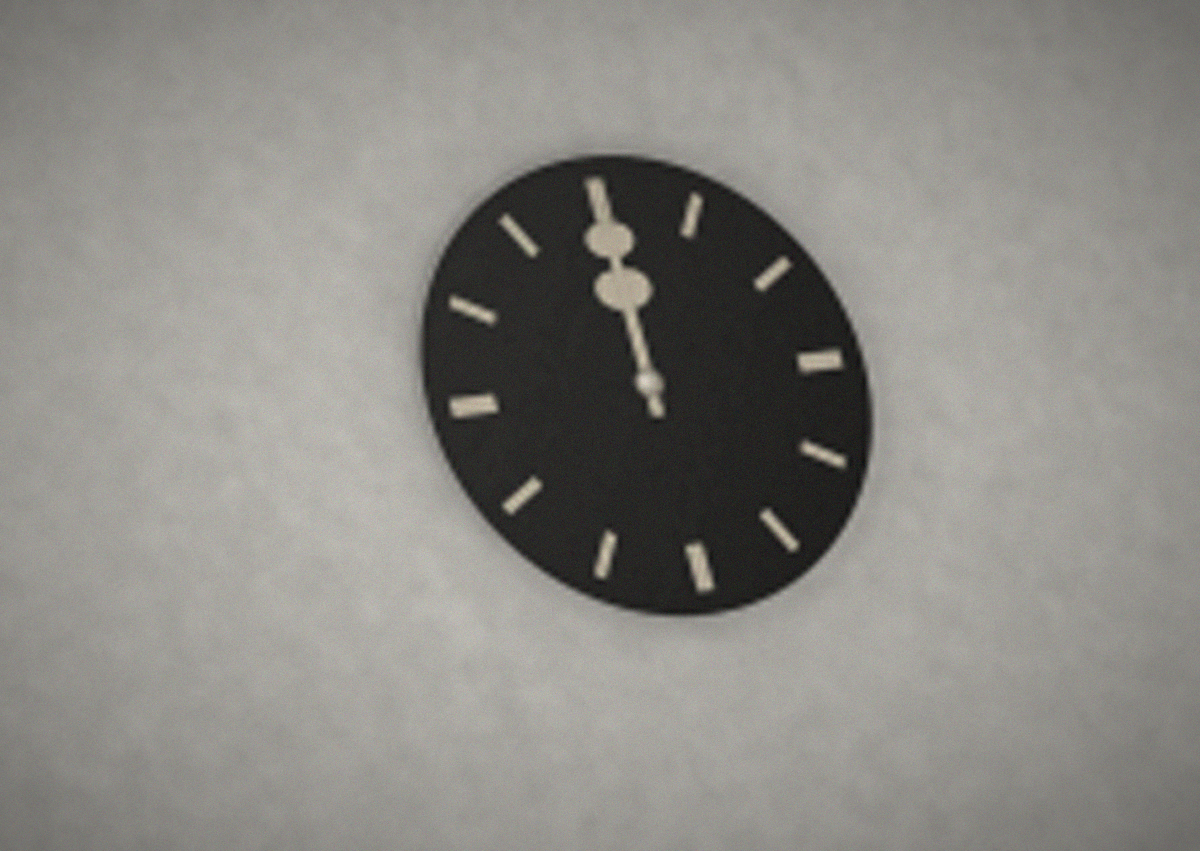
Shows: 12:00
